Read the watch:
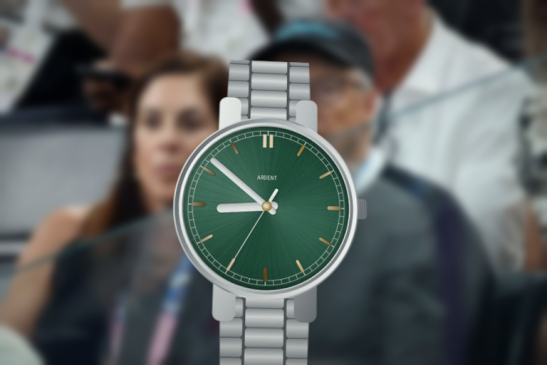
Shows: 8:51:35
